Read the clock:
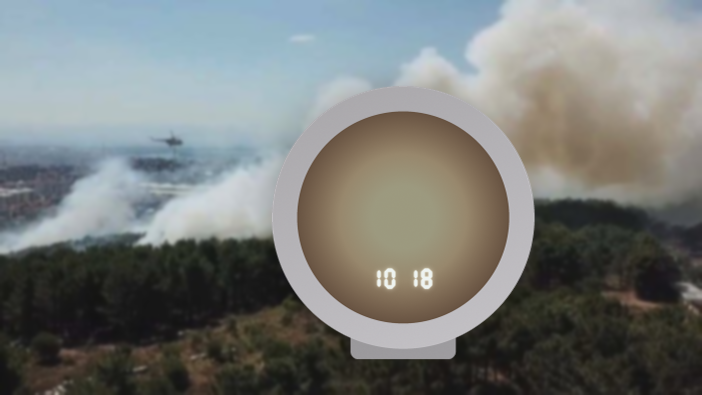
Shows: 10:18
